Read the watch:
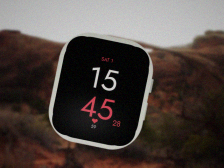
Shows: 15:45:28
